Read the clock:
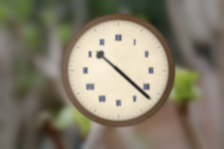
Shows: 10:22
